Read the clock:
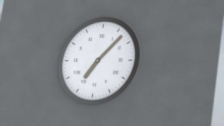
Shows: 7:07
